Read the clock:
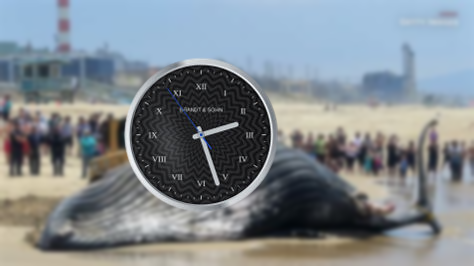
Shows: 2:26:54
